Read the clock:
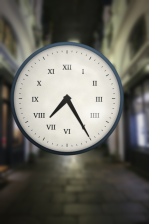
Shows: 7:25
